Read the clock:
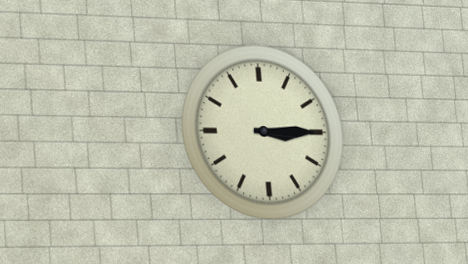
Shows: 3:15
